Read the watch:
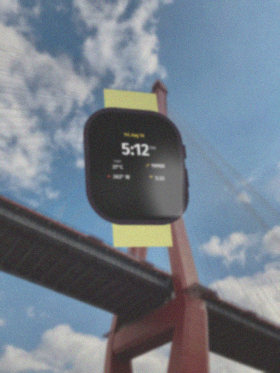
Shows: 5:12
